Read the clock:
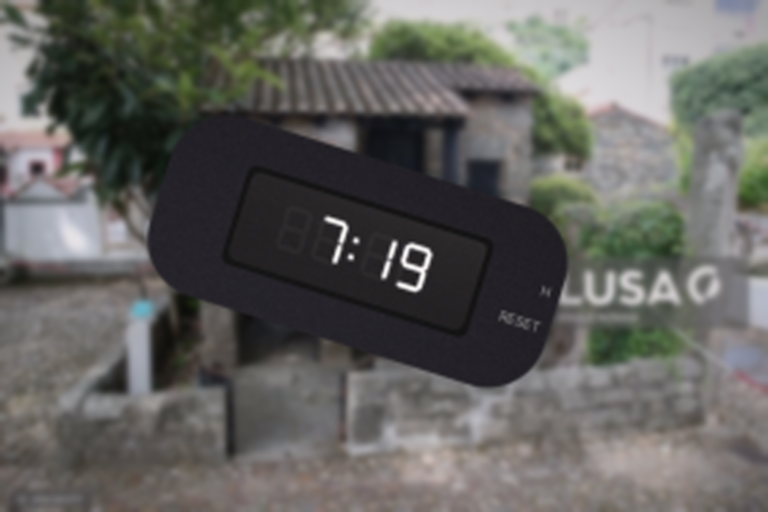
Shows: 7:19
